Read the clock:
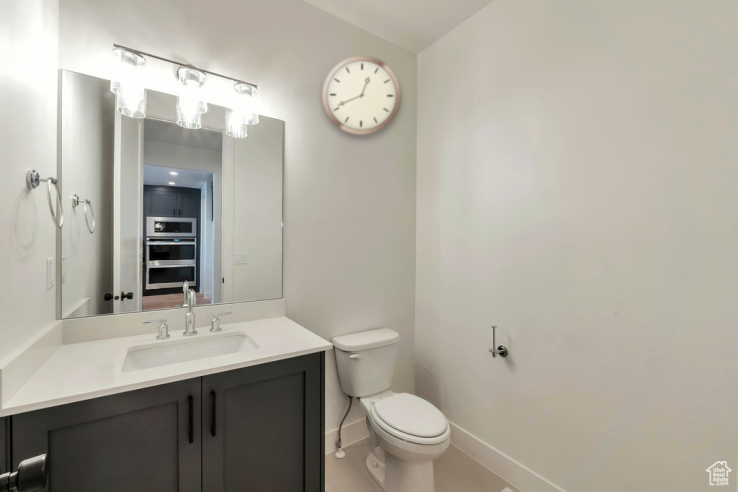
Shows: 12:41
